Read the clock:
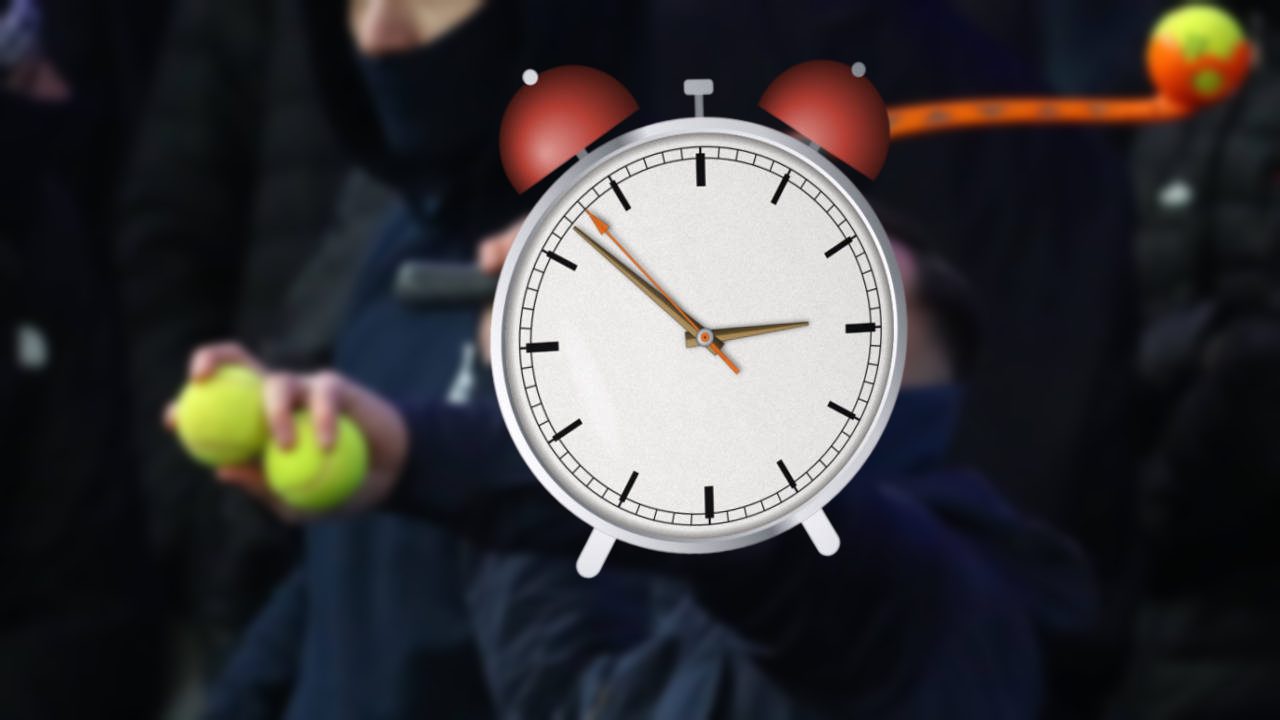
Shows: 2:51:53
